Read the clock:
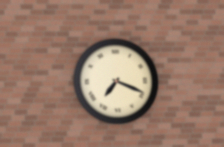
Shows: 7:19
